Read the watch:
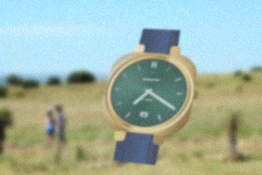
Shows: 7:20
